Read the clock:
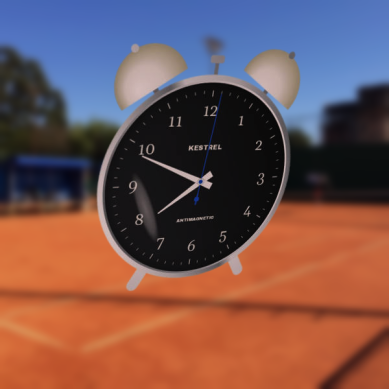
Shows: 7:49:01
